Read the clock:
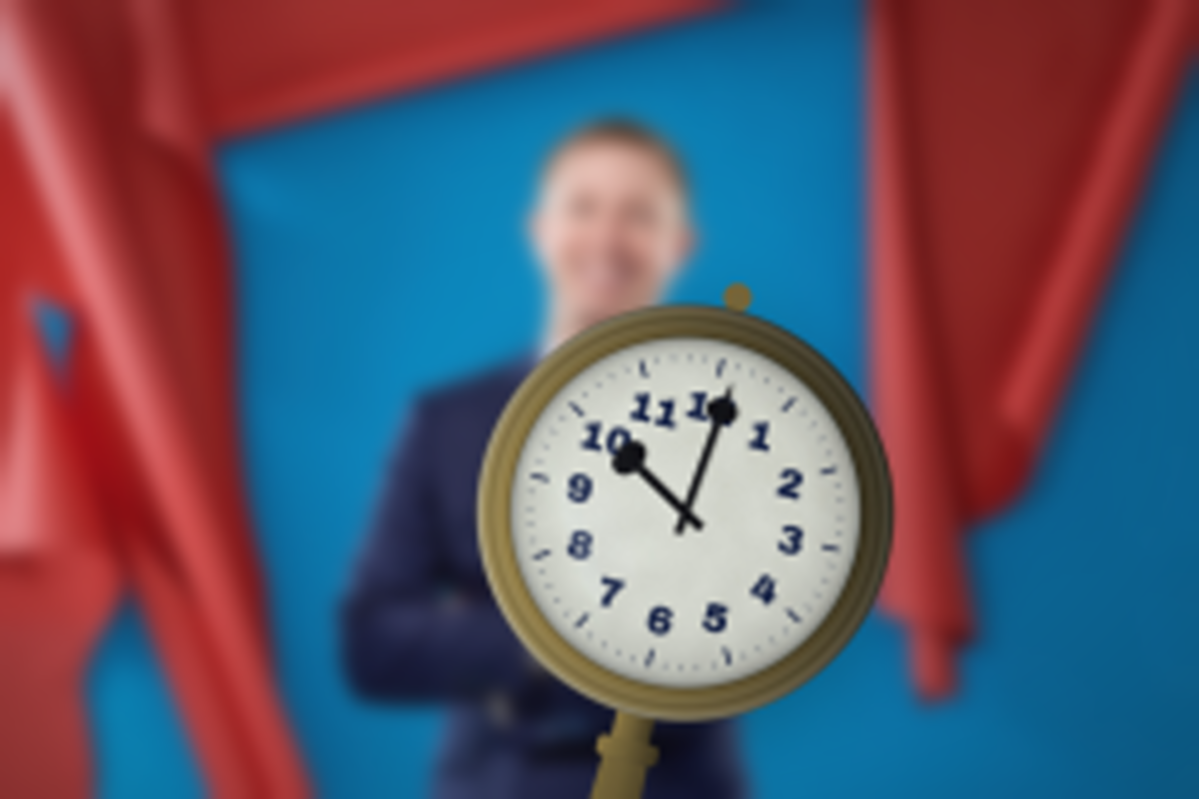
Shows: 10:01
